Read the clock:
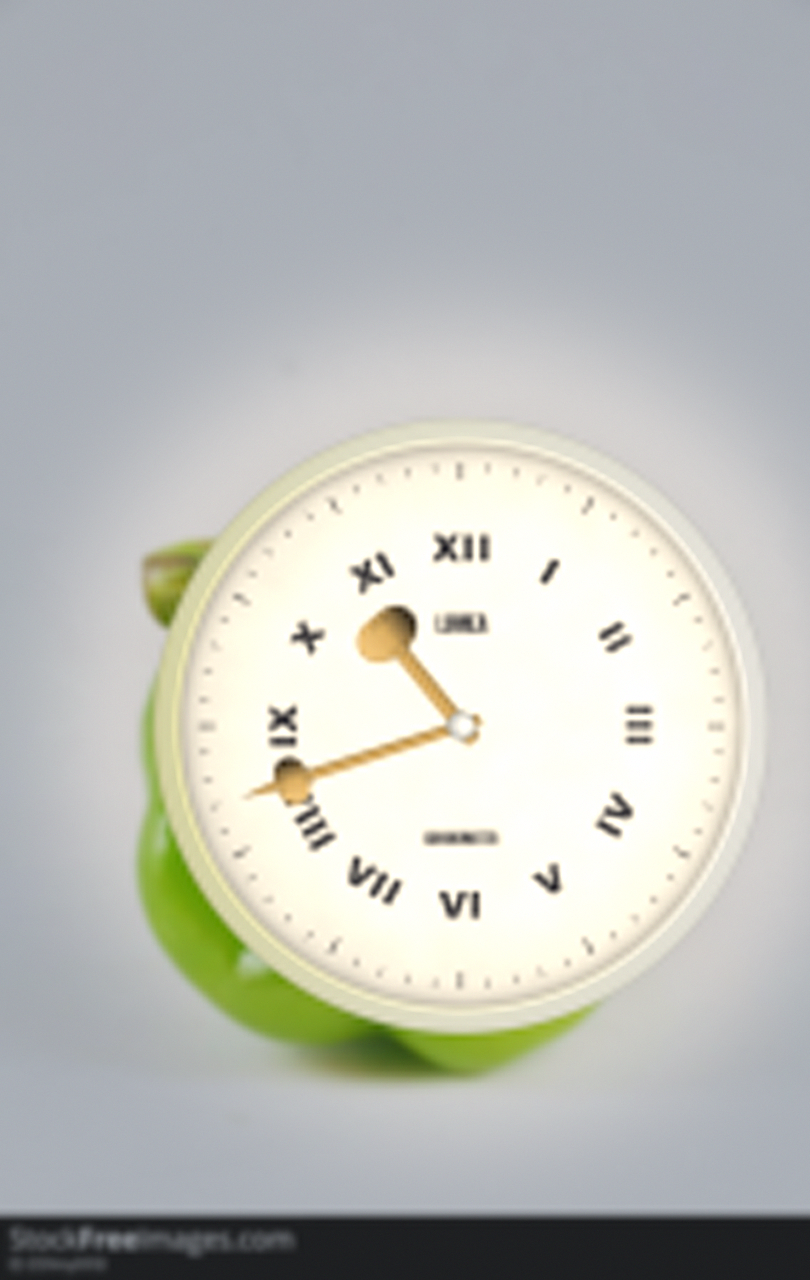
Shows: 10:42
